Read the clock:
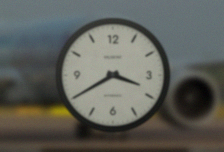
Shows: 3:40
